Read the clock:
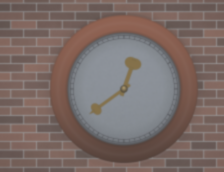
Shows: 12:39
